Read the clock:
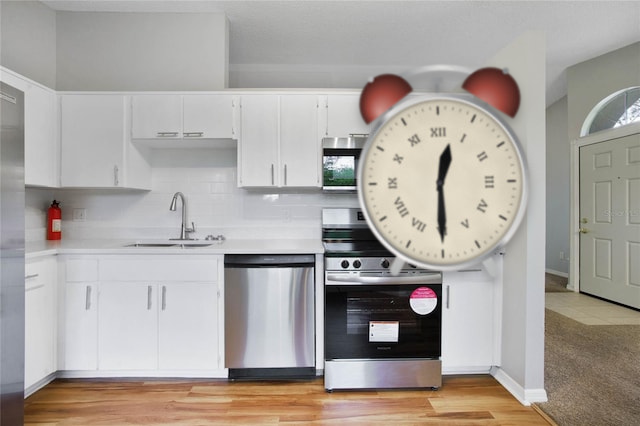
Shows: 12:30
